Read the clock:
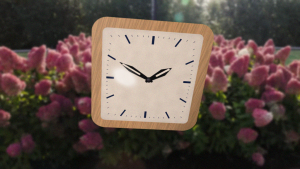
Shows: 1:50
